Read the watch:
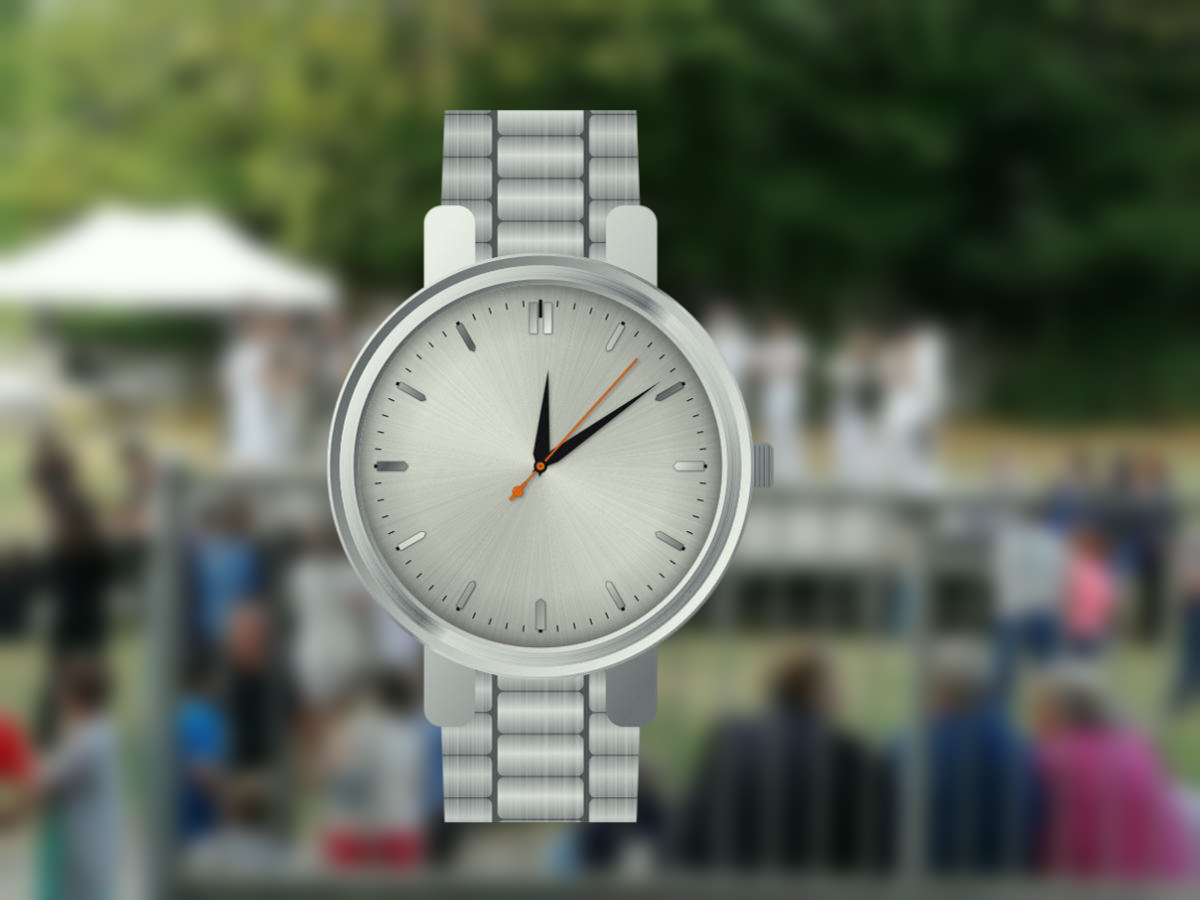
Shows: 12:09:07
